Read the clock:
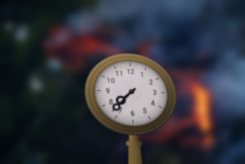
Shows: 7:37
